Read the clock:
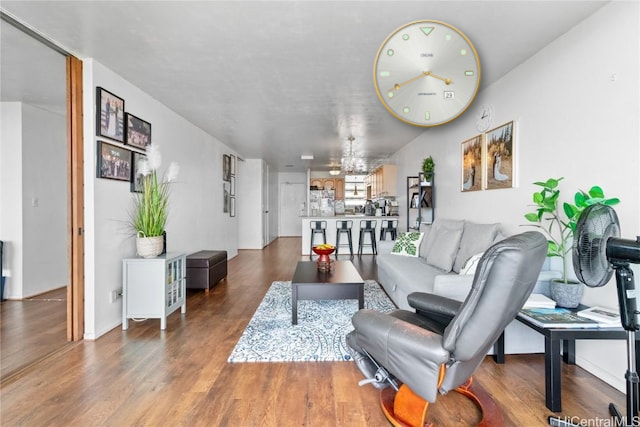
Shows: 3:41
